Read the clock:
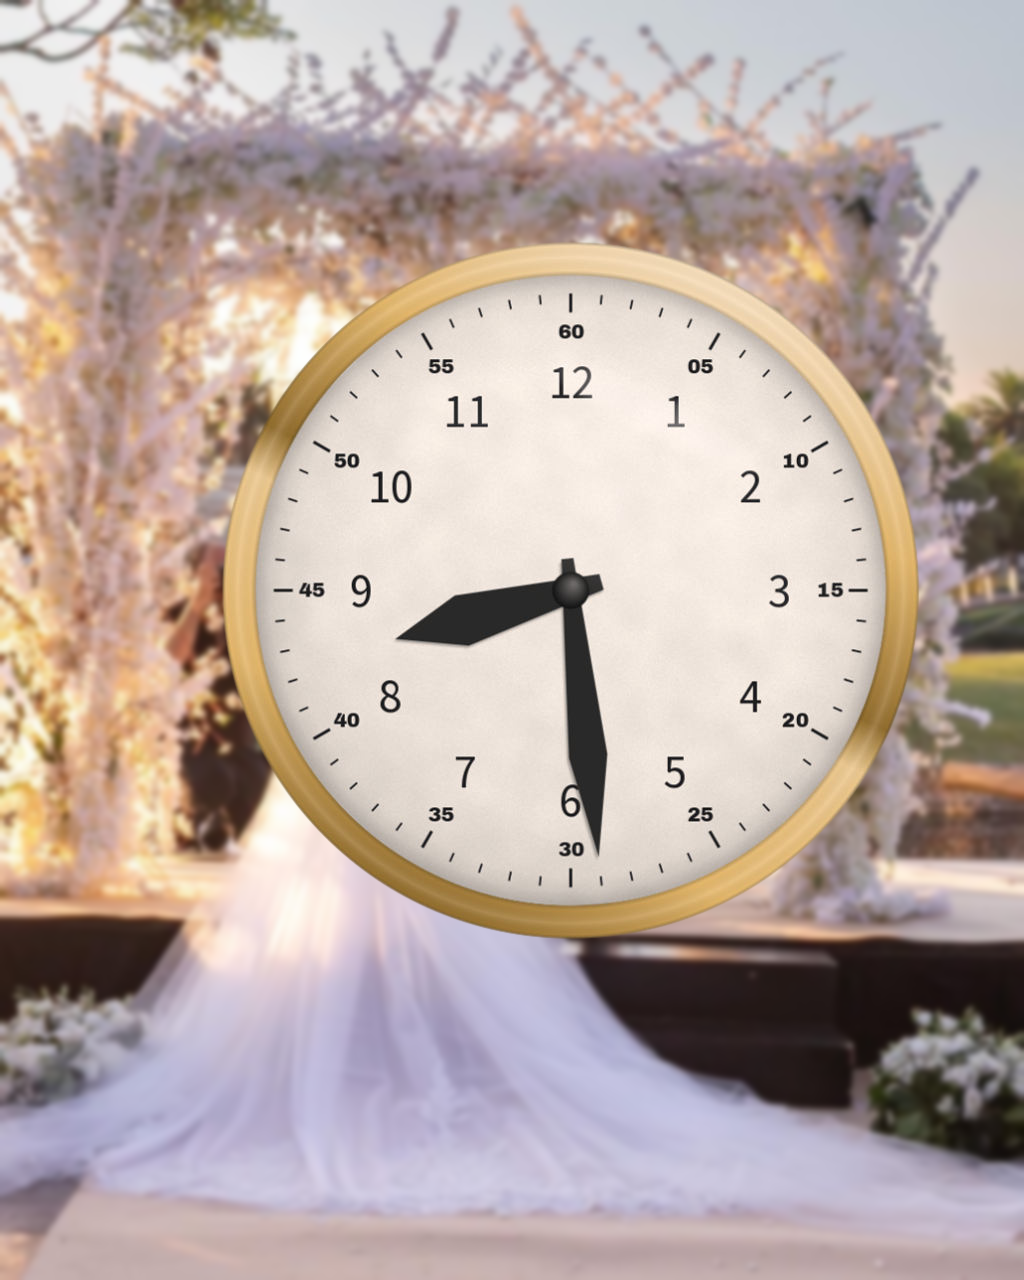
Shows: 8:29
